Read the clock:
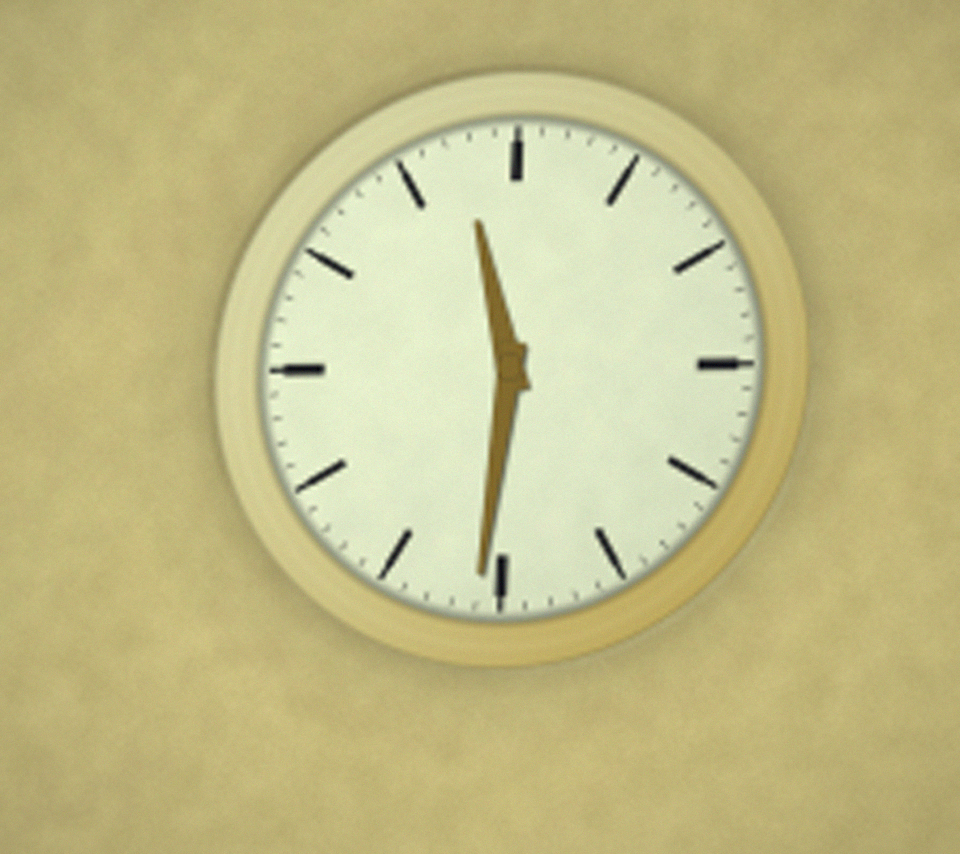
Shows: 11:31
